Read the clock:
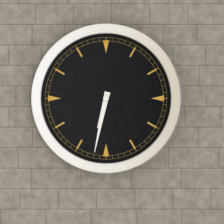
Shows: 6:32
